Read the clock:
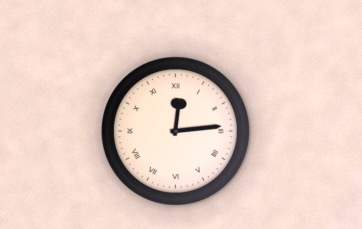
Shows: 12:14
